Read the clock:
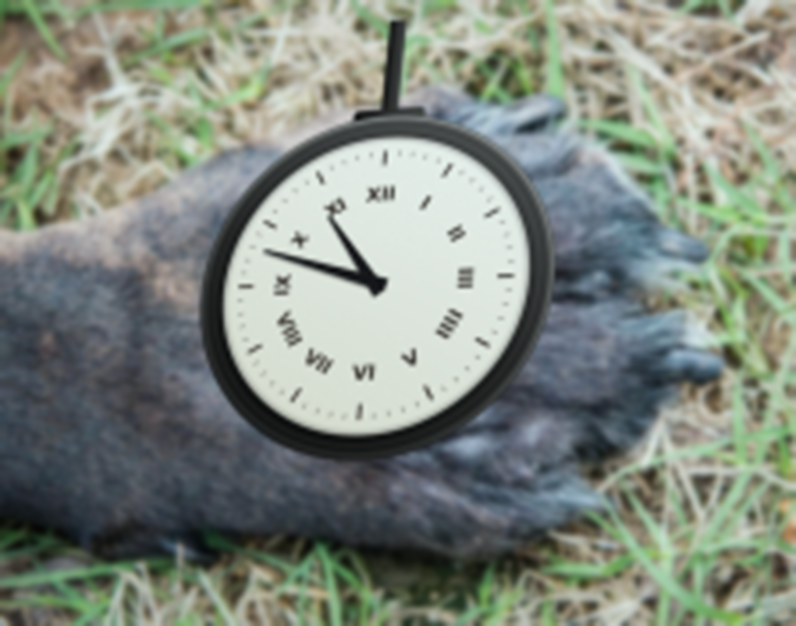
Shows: 10:48
